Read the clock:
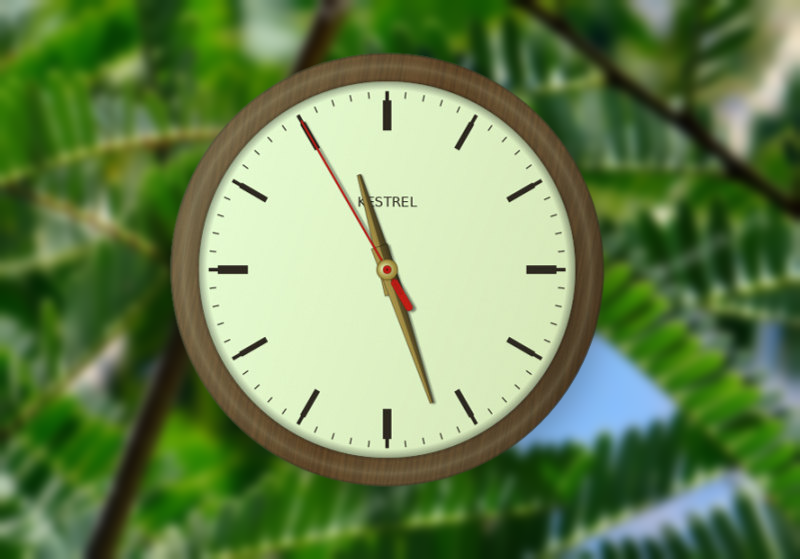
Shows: 11:26:55
